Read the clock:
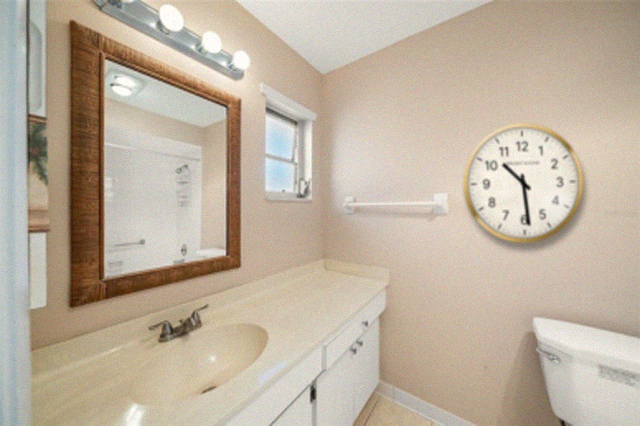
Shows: 10:29
